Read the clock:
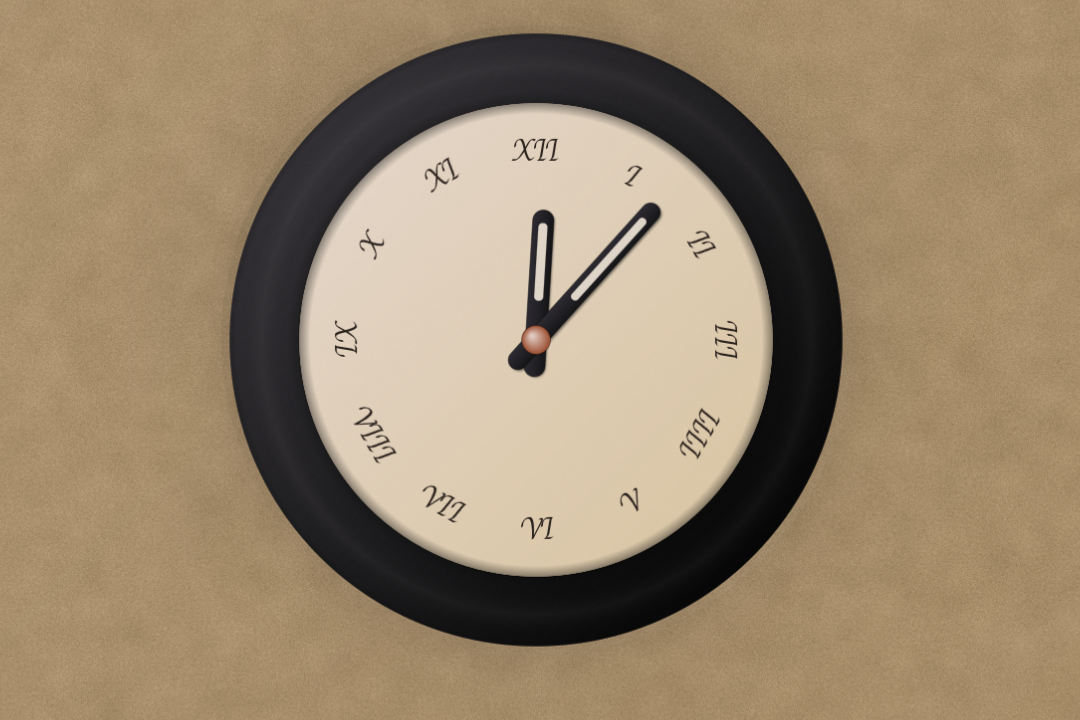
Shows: 12:07
